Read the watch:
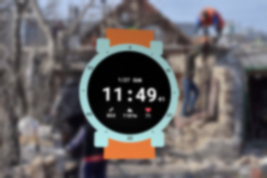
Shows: 11:49
